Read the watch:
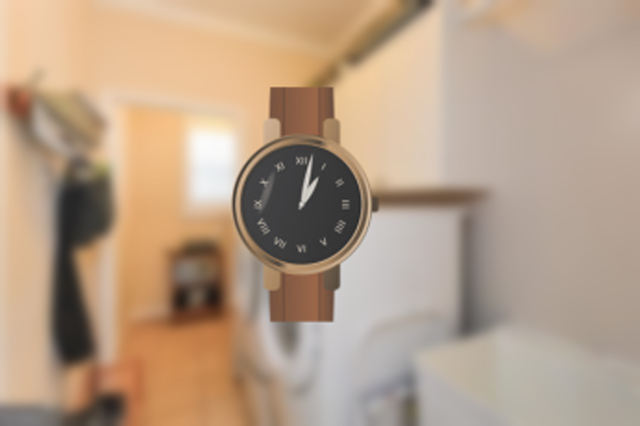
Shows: 1:02
